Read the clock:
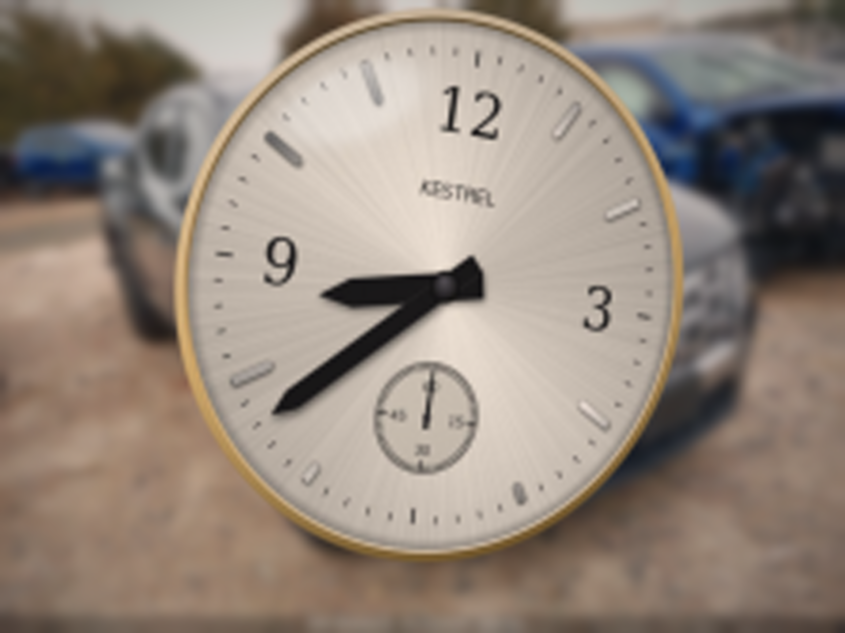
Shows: 8:38
